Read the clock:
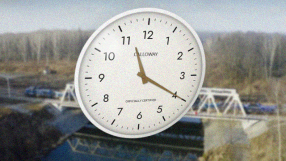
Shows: 11:20
